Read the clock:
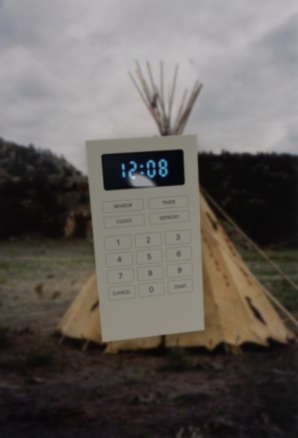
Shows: 12:08
